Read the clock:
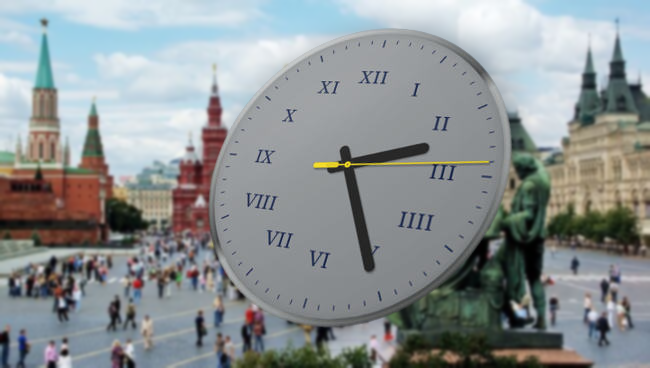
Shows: 2:25:14
